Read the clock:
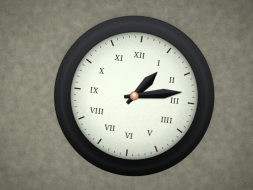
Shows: 1:13
